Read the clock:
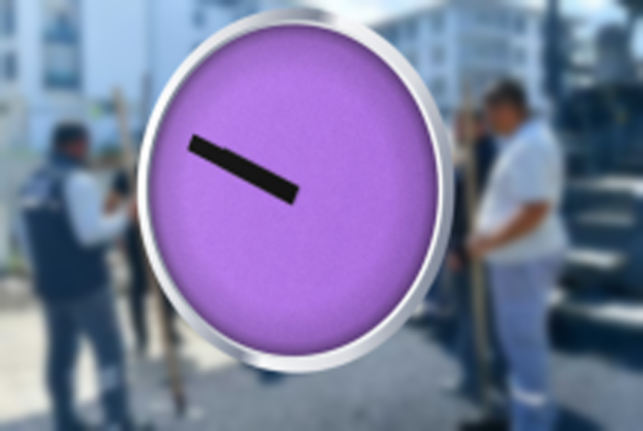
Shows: 9:49
